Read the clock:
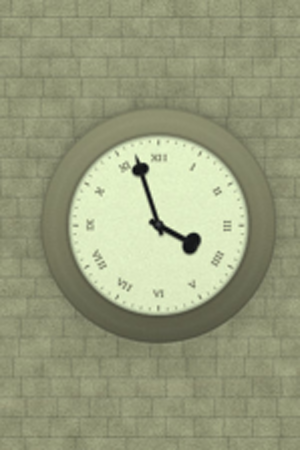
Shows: 3:57
